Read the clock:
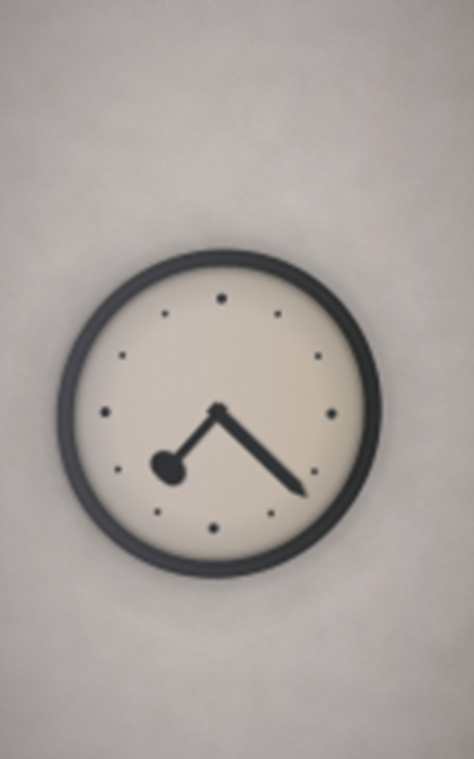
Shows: 7:22
